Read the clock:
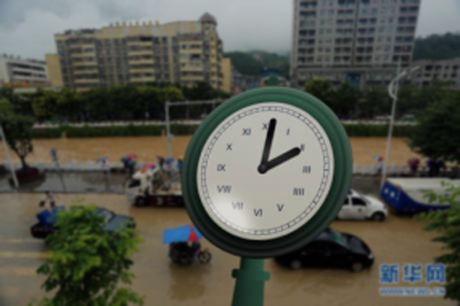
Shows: 2:01
